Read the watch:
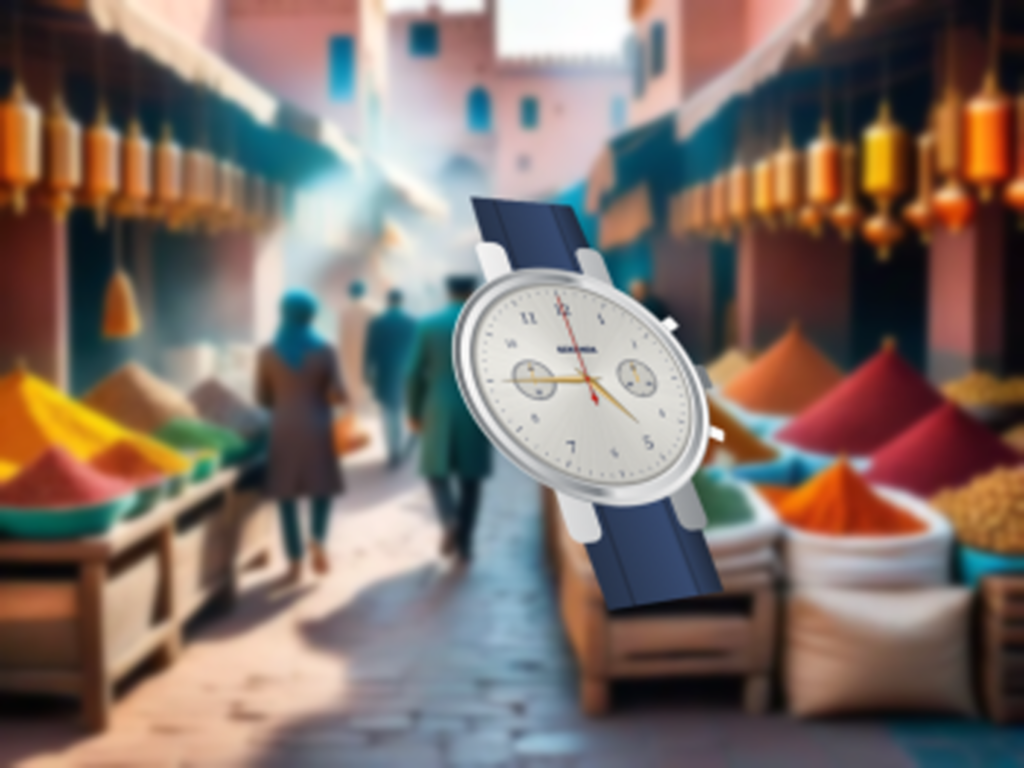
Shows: 4:45
